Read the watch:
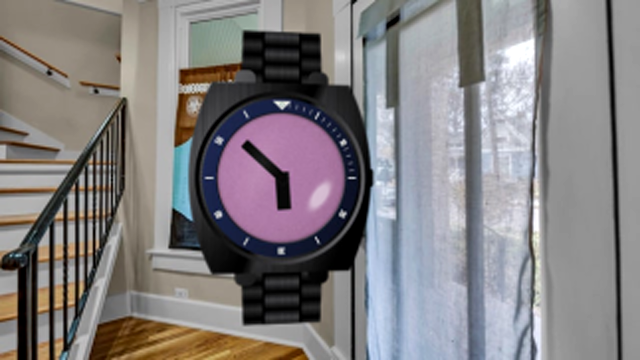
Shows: 5:52
